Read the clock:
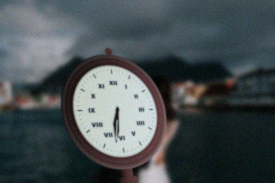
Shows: 6:32
